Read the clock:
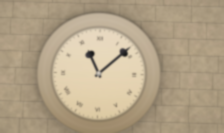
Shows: 11:08
